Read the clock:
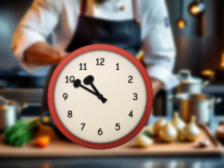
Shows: 10:50
